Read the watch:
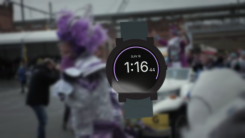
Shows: 1:16
